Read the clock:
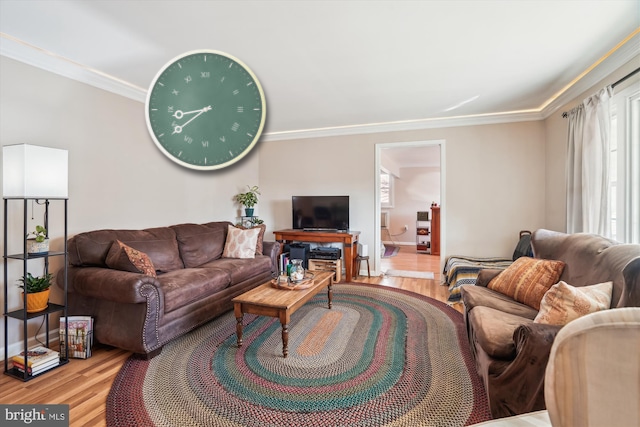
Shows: 8:39
